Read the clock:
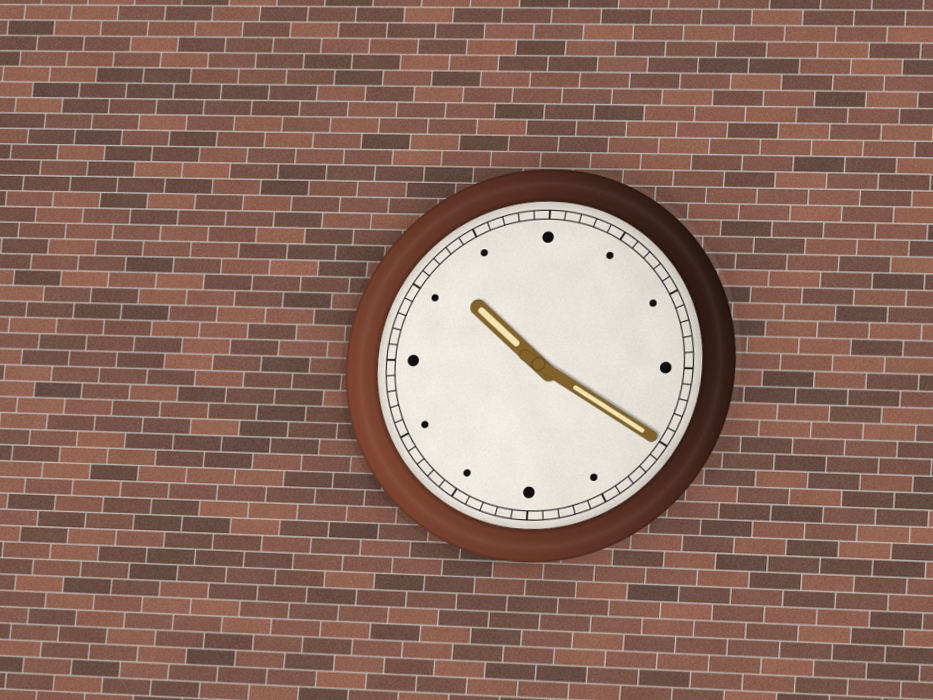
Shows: 10:20
